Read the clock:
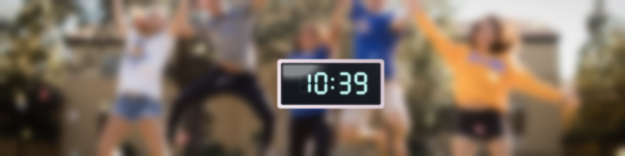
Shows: 10:39
